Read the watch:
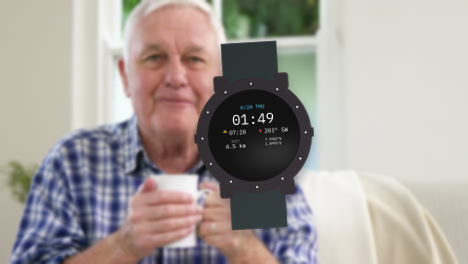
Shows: 1:49
